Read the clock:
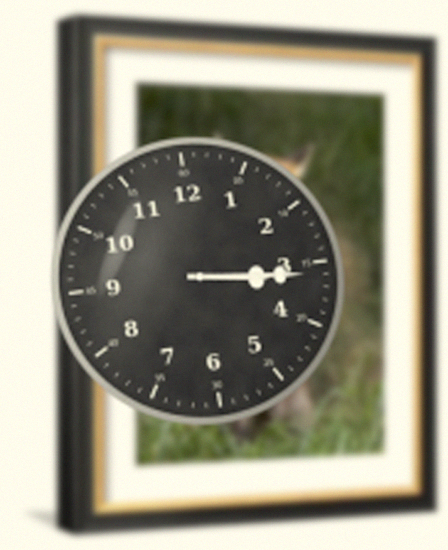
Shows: 3:16
